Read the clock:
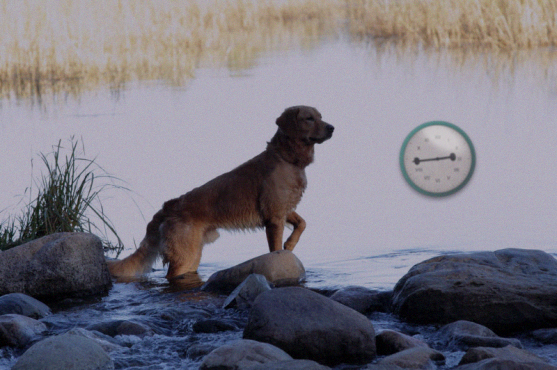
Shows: 2:44
